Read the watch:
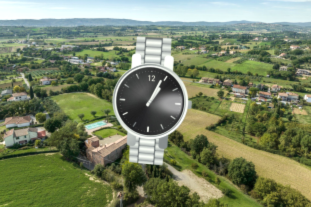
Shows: 1:04
